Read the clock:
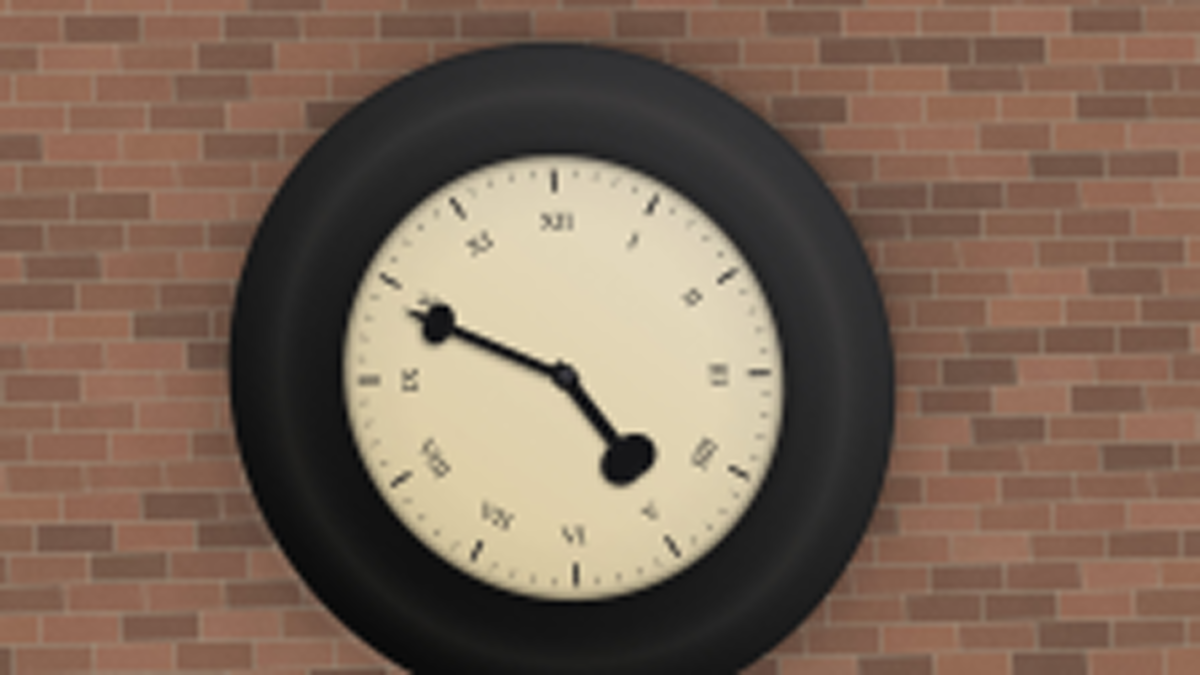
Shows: 4:49
